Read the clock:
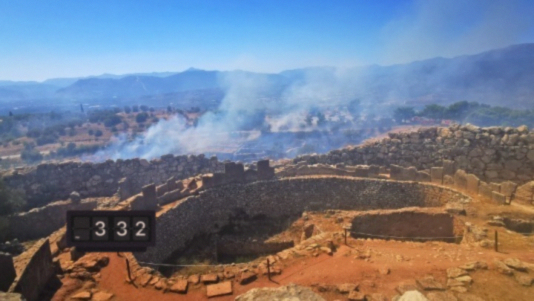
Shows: 3:32
